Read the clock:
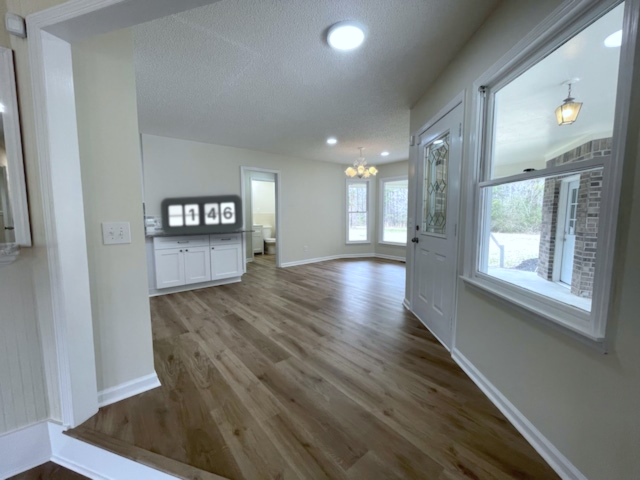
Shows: 1:46
